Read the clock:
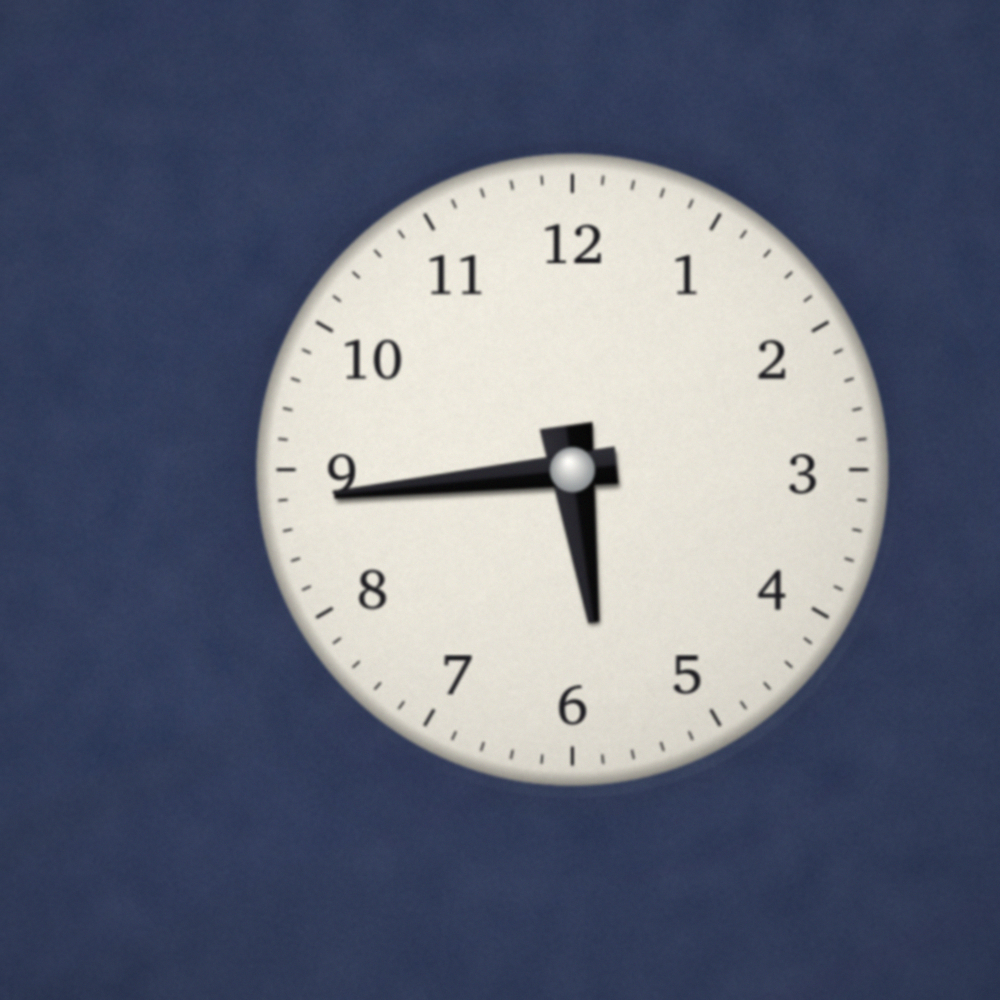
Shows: 5:44
